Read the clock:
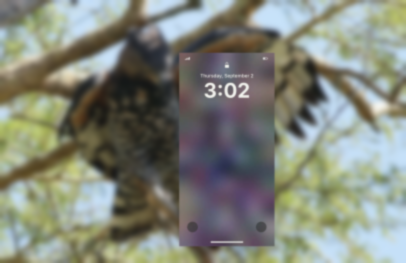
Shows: 3:02
